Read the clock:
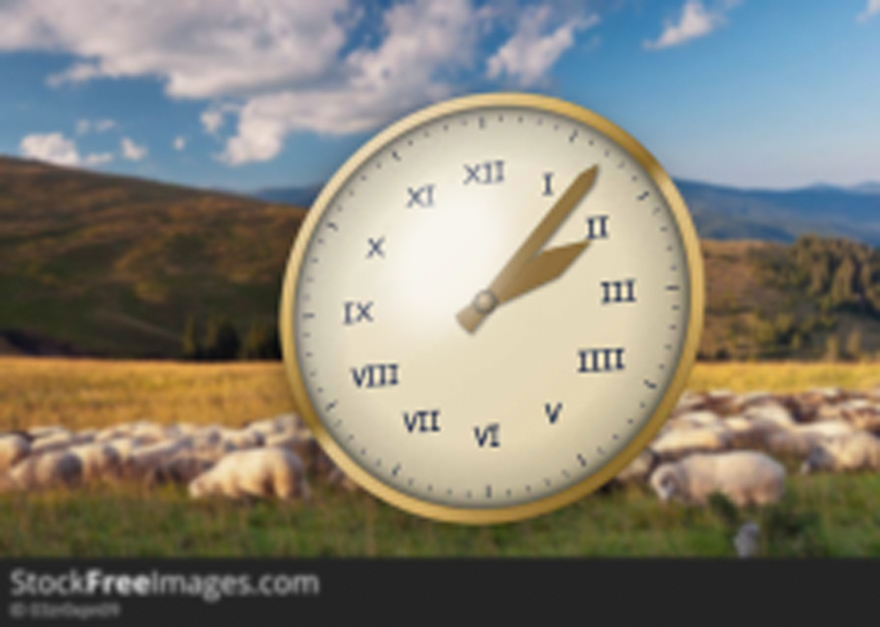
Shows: 2:07
